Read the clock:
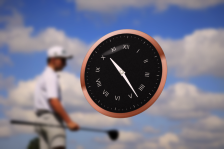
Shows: 10:23
